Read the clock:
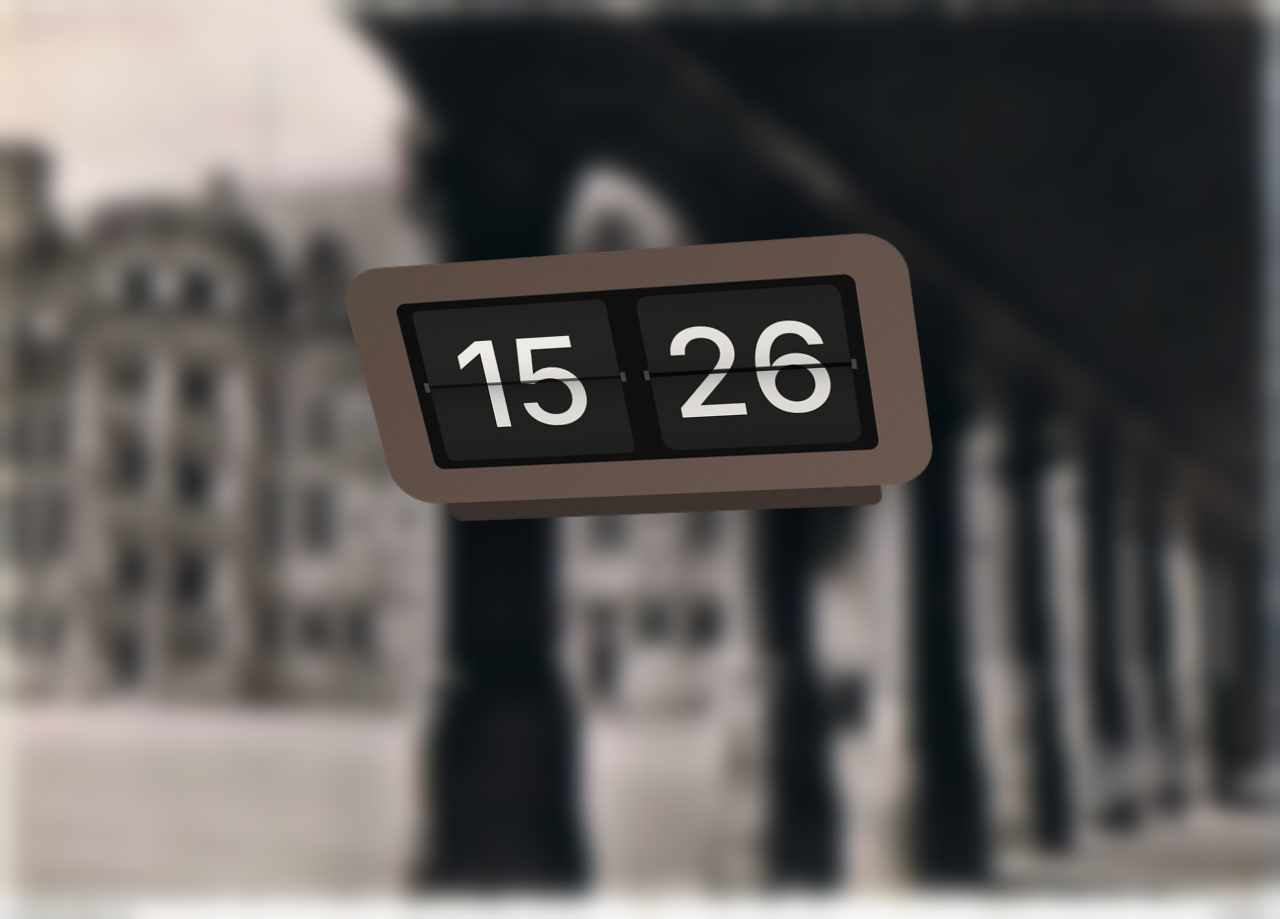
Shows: 15:26
